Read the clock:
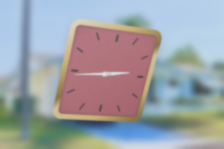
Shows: 2:44
